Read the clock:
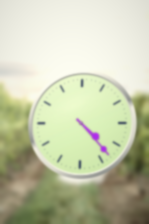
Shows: 4:23
